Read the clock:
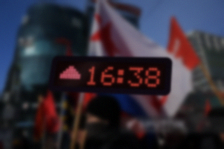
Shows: 16:38
